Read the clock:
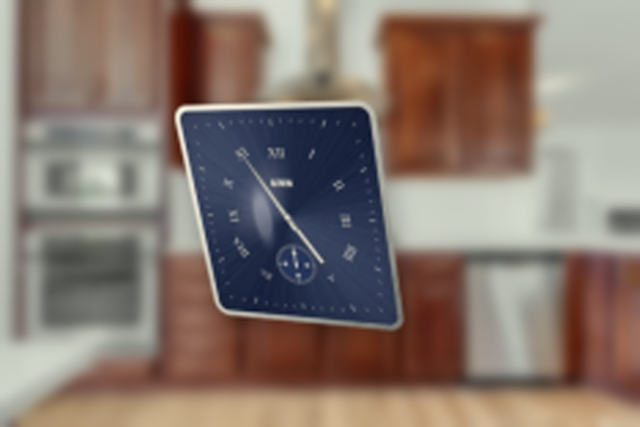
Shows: 4:55
